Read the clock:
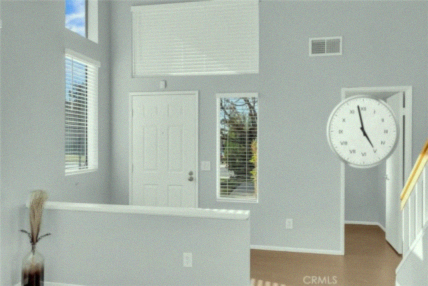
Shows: 4:58
